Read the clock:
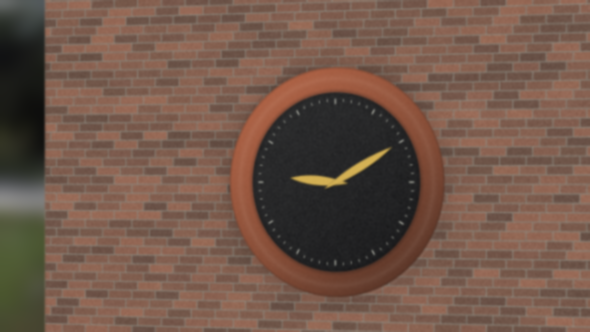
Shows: 9:10
